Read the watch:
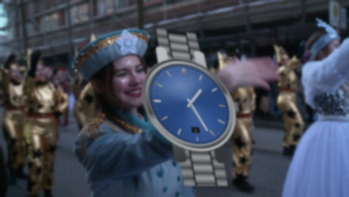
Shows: 1:26
